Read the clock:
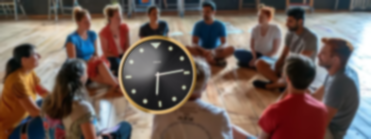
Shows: 6:14
